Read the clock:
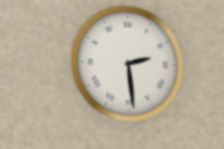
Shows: 2:29
